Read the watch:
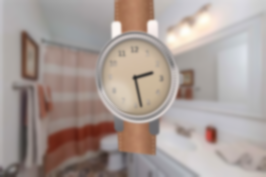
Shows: 2:28
